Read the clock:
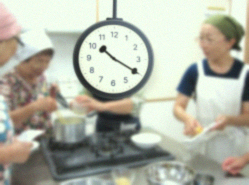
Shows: 10:20
